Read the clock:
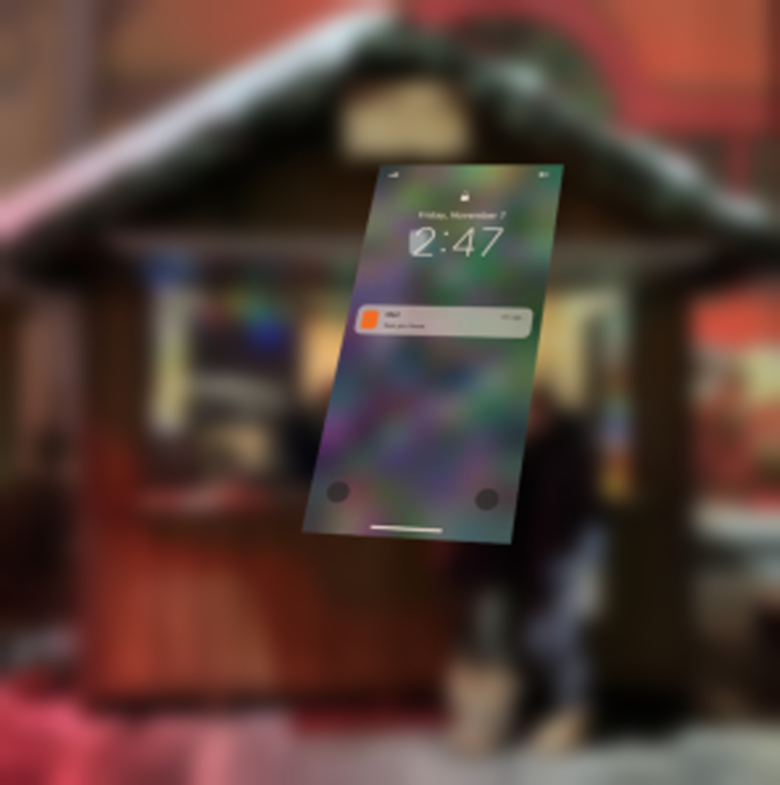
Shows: 2:47
